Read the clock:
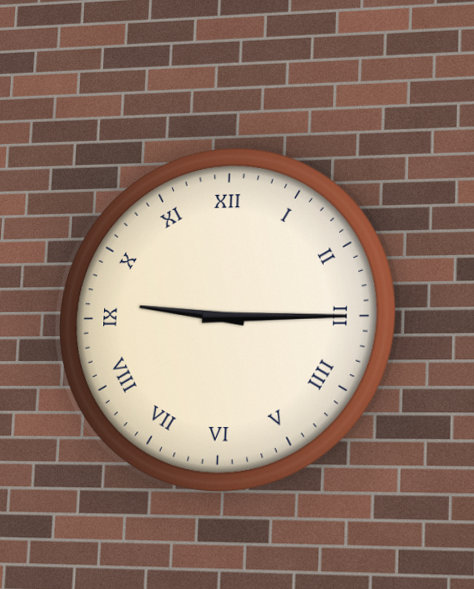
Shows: 9:15
